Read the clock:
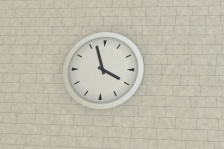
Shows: 3:57
